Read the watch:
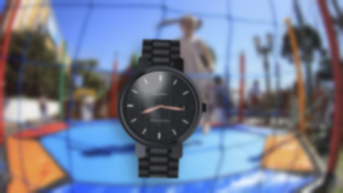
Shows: 8:16
